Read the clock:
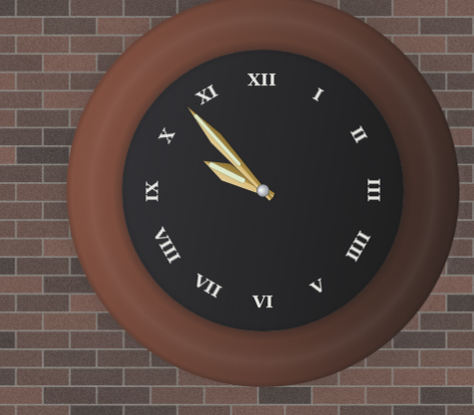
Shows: 9:53
